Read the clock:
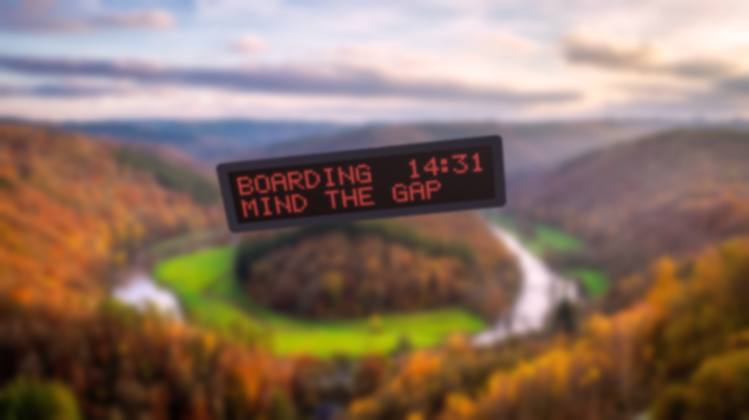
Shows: 14:31
